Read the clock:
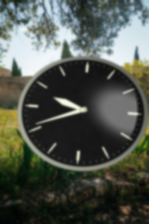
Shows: 9:41
